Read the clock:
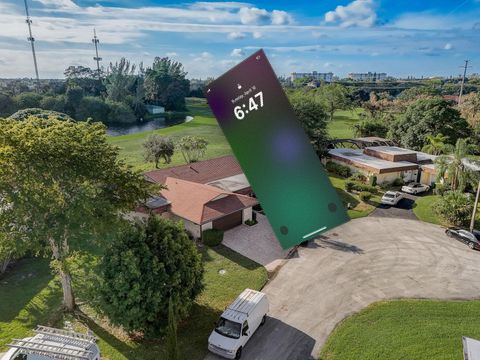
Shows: 6:47
